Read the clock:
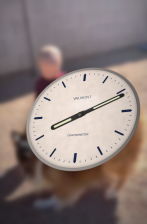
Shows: 8:11
